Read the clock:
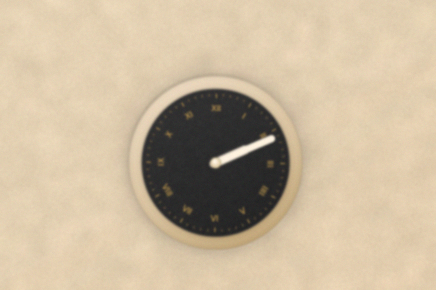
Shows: 2:11
